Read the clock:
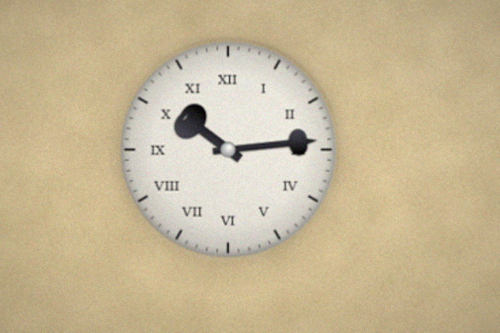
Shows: 10:14
